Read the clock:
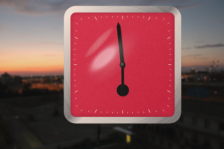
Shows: 5:59
